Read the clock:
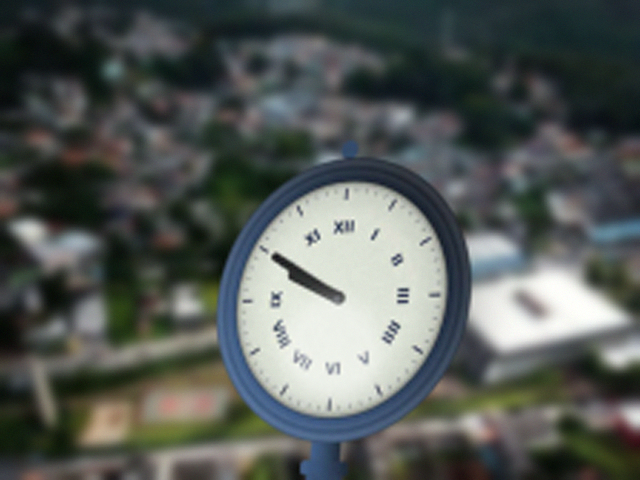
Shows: 9:50
